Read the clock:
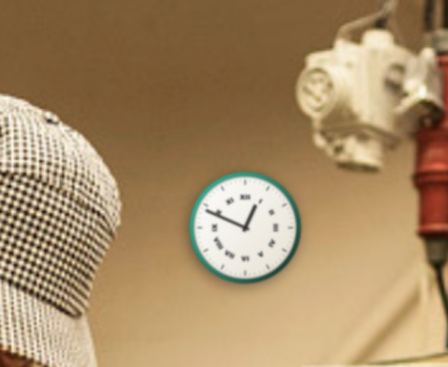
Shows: 12:49
